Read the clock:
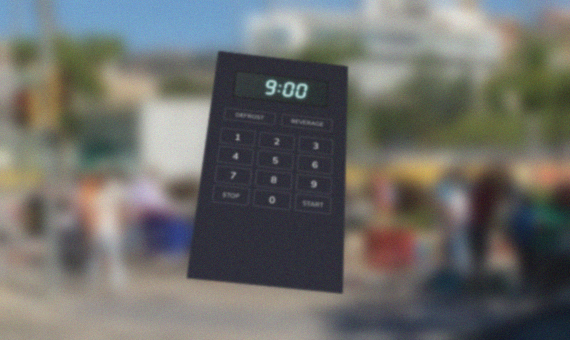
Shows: 9:00
